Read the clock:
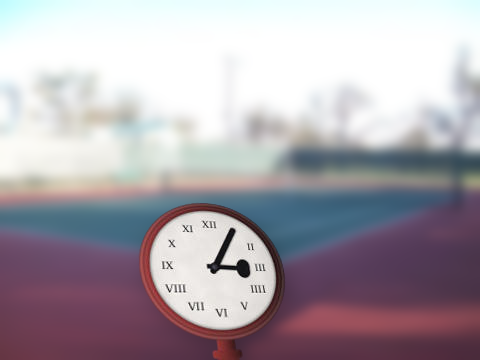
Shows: 3:05
